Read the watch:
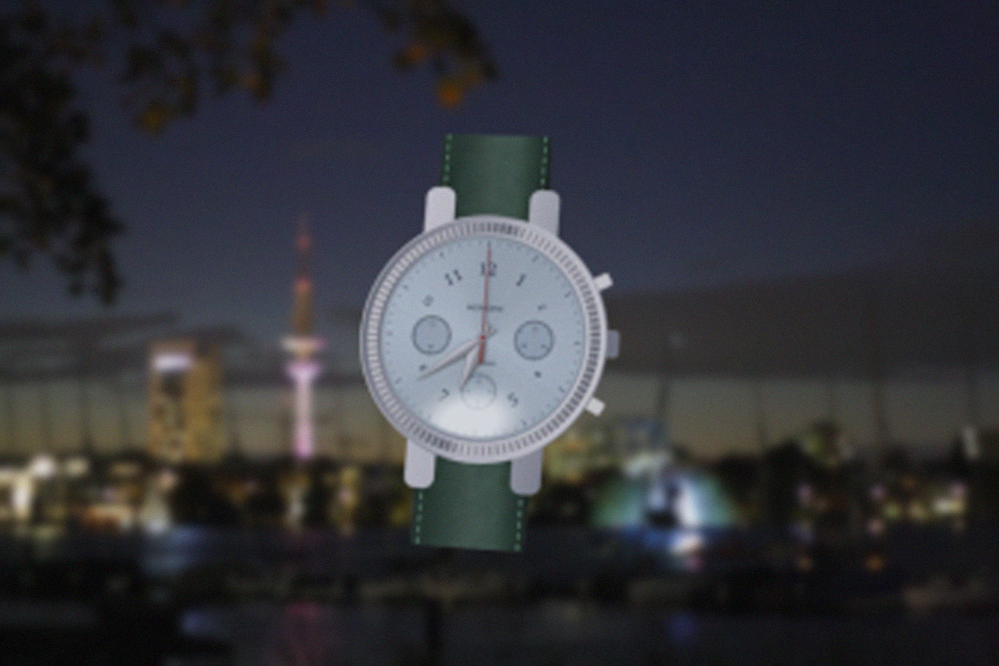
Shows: 6:39
